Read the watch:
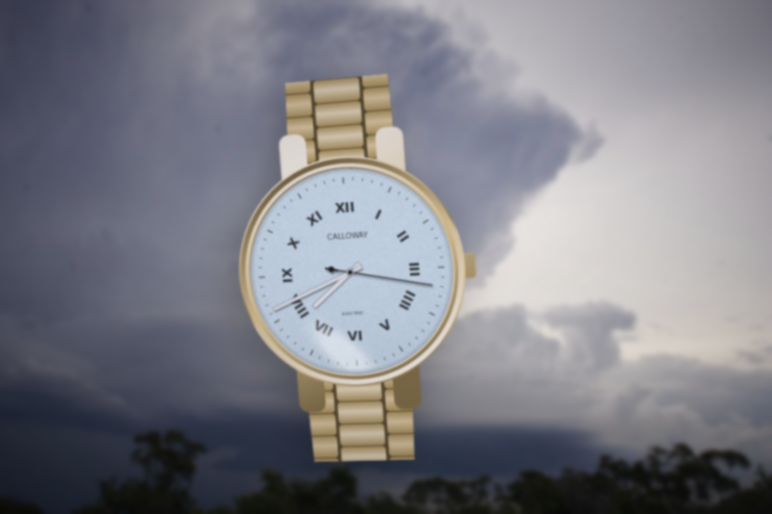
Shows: 7:41:17
